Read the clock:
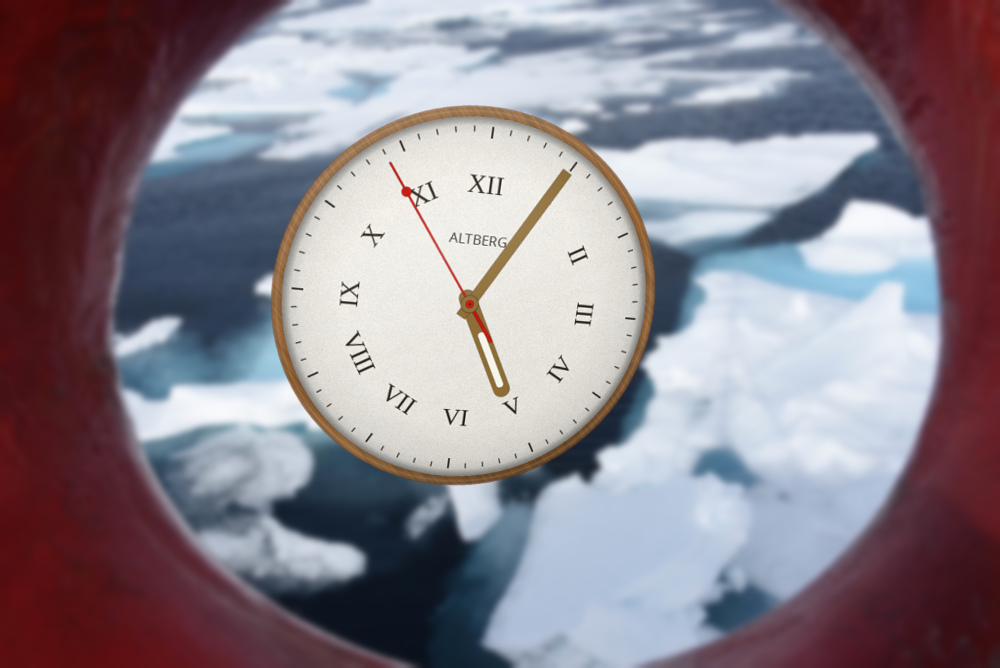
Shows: 5:04:54
